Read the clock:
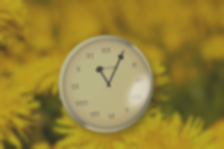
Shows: 11:05
